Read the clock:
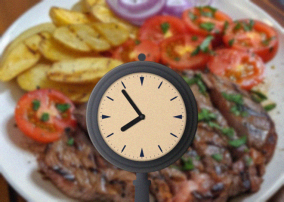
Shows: 7:54
